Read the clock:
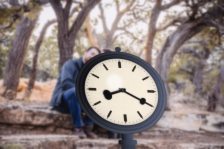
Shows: 8:20
